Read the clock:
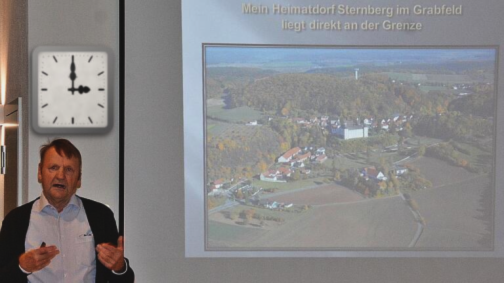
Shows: 3:00
